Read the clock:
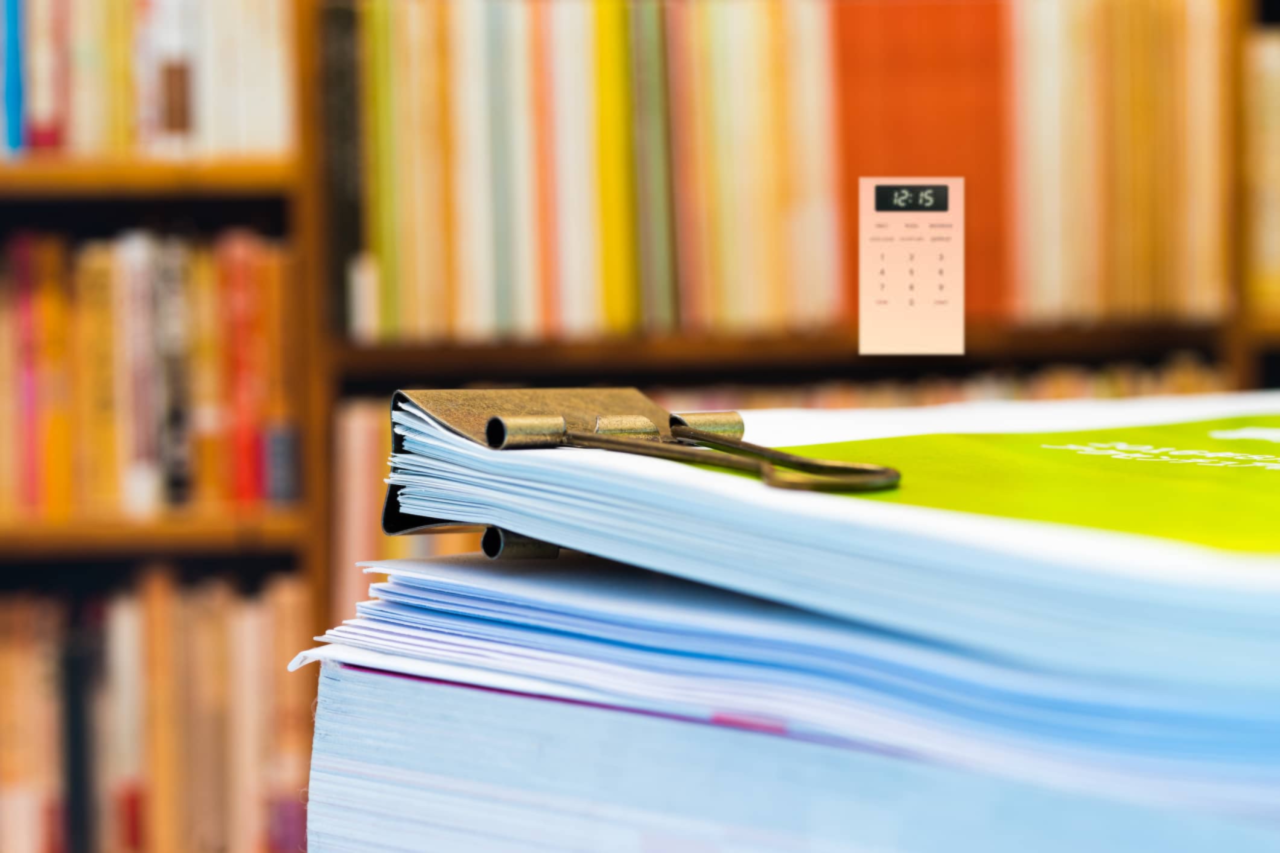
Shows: 12:15
